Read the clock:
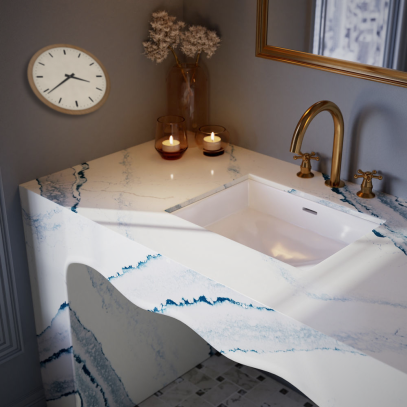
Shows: 3:39
